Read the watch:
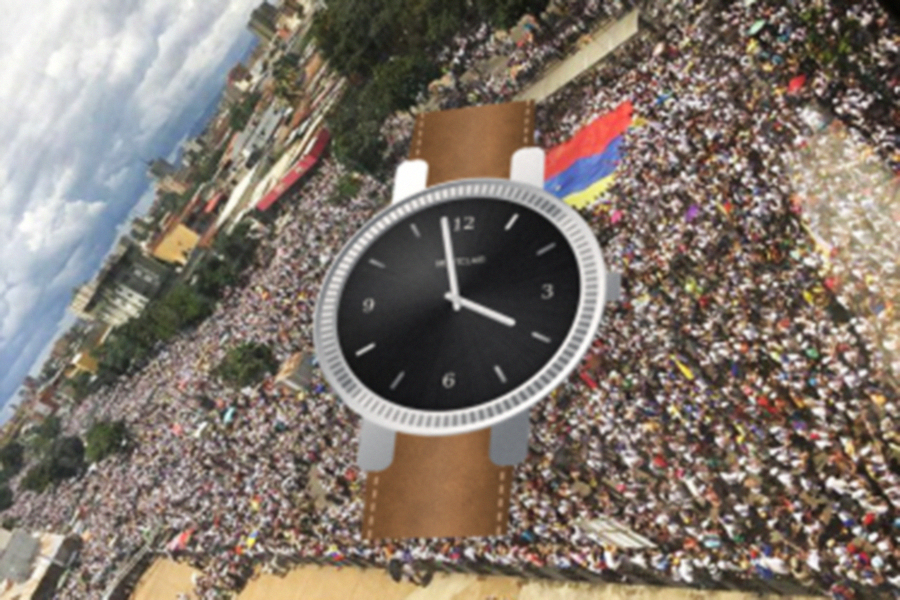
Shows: 3:58
